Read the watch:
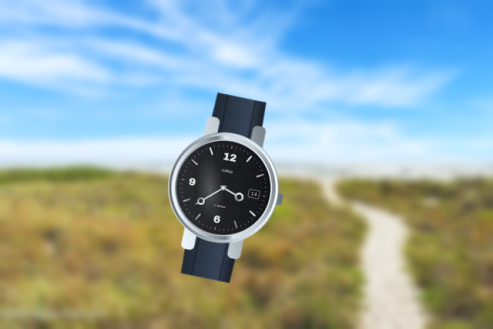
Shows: 3:38
